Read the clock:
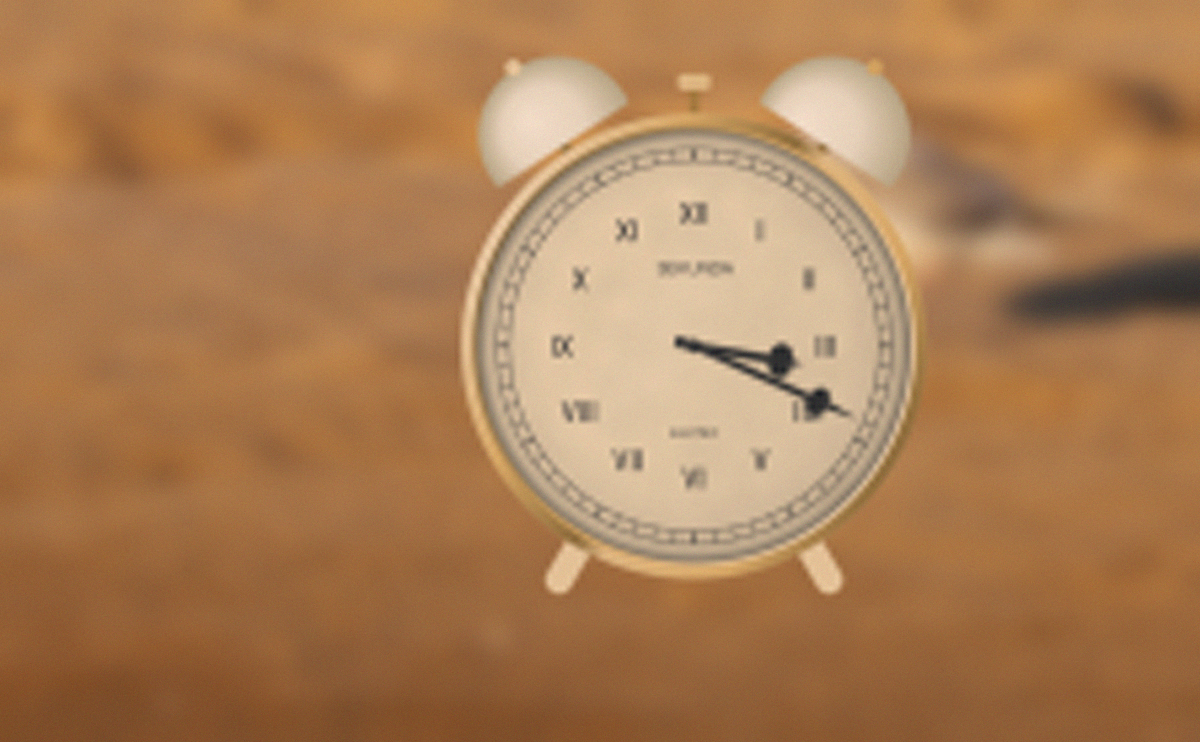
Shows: 3:19
